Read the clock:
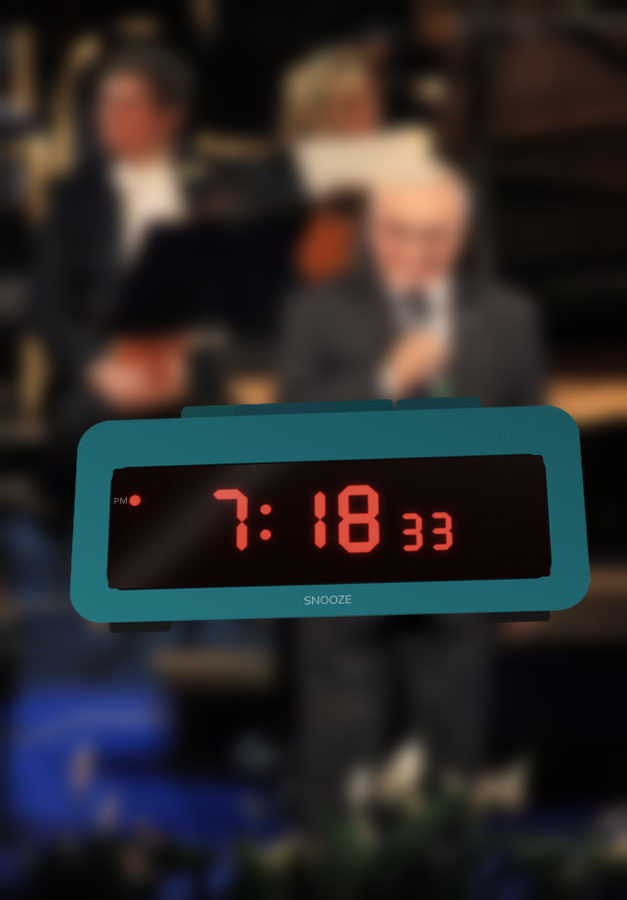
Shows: 7:18:33
